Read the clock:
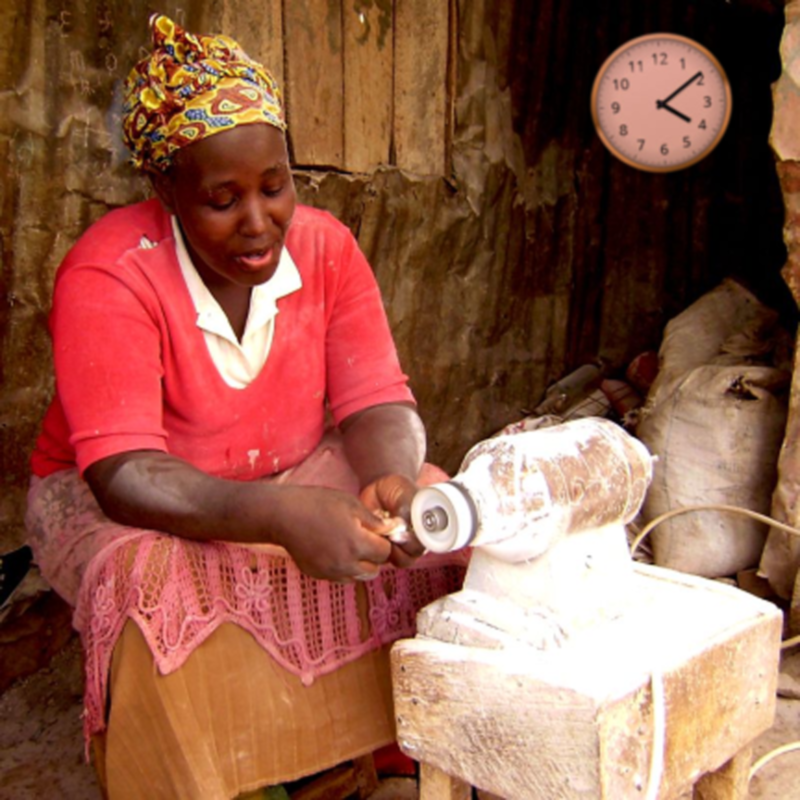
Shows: 4:09
